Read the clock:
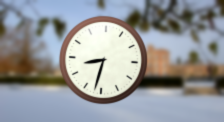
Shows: 8:32
